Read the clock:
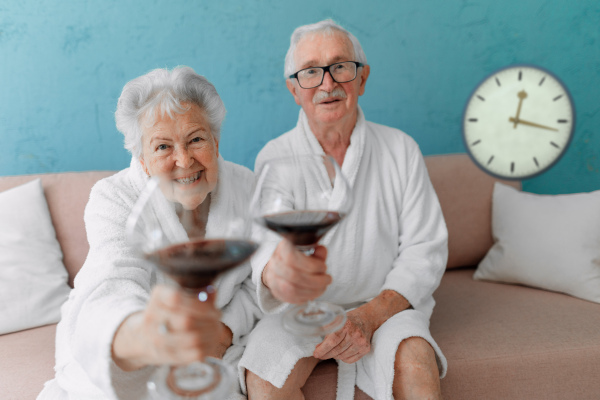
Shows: 12:17
